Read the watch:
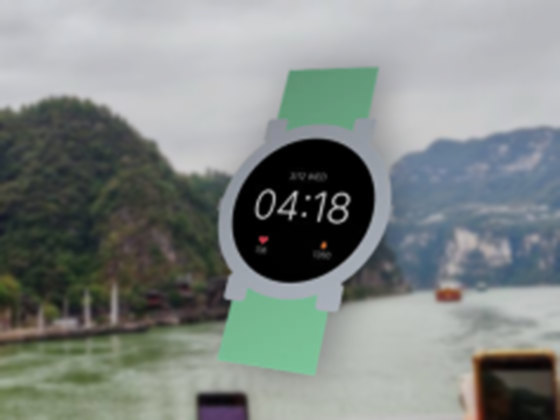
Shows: 4:18
